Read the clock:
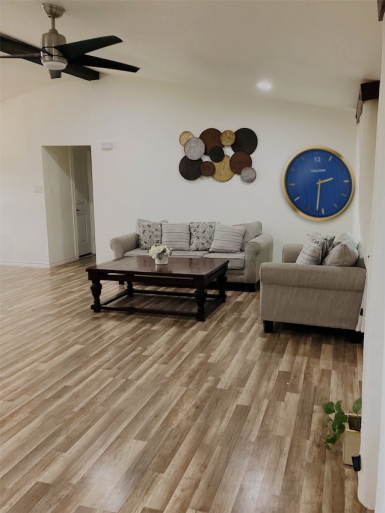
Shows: 2:32
